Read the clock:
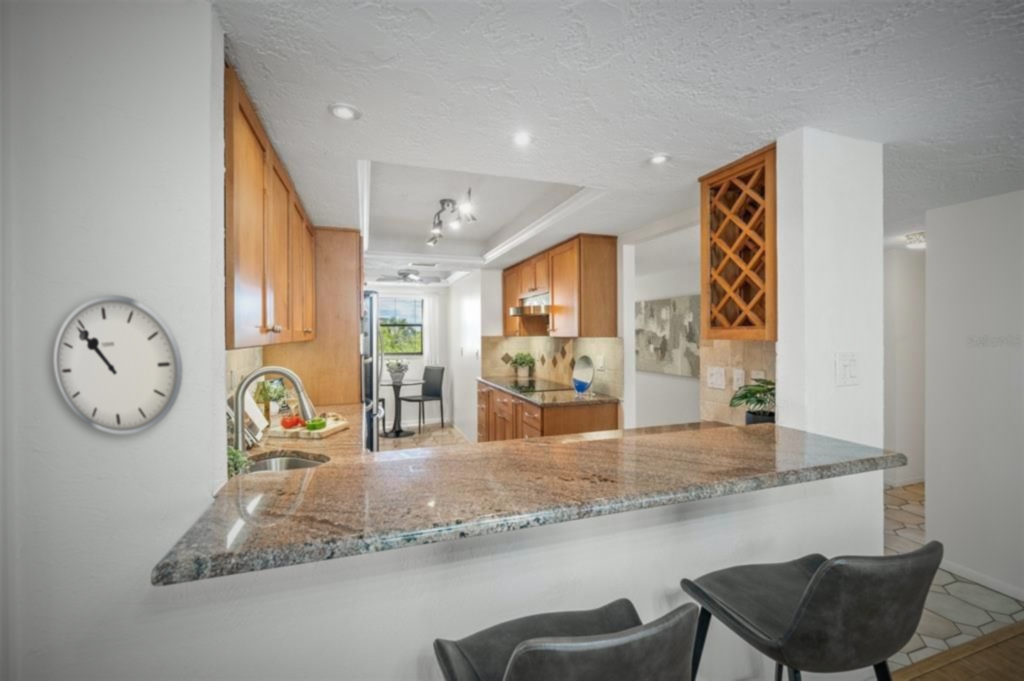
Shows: 10:54
